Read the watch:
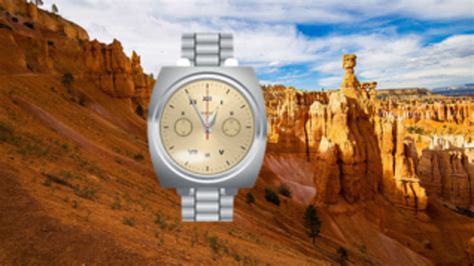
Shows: 12:55
